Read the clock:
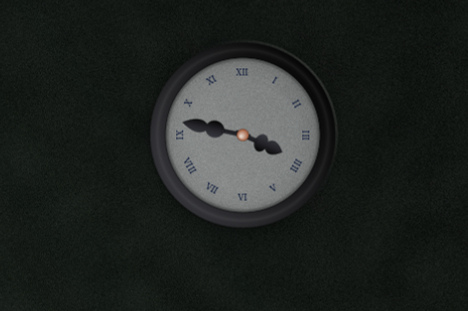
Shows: 3:47
